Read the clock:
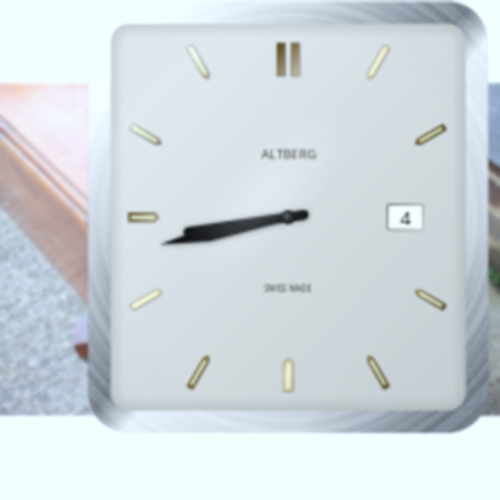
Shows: 8:43
